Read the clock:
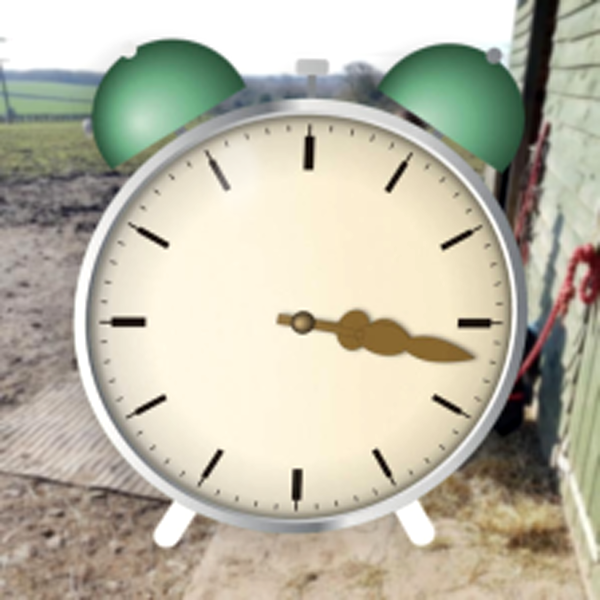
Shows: 3:17
